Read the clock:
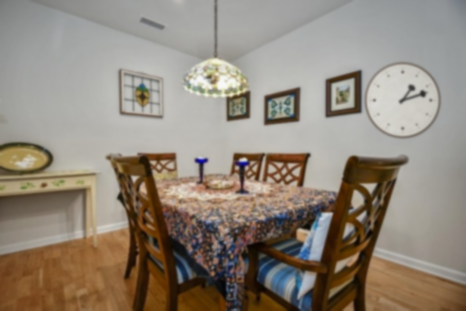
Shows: 1:12
